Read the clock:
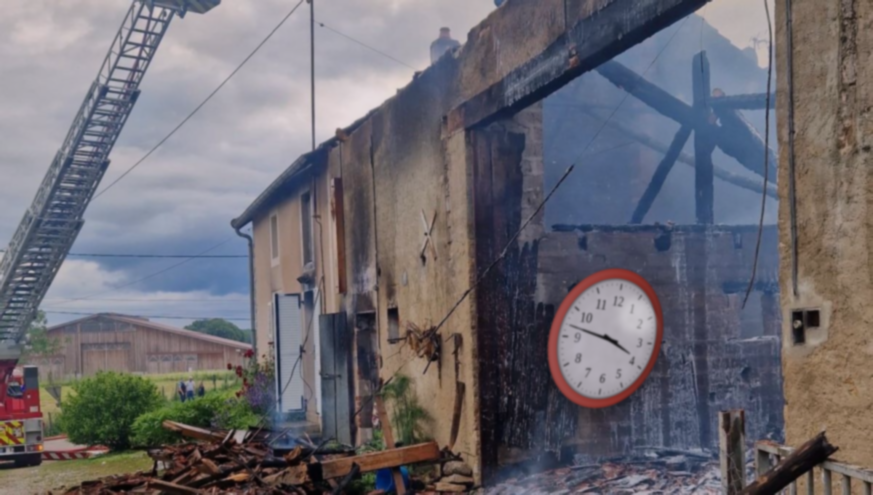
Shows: 3:47
